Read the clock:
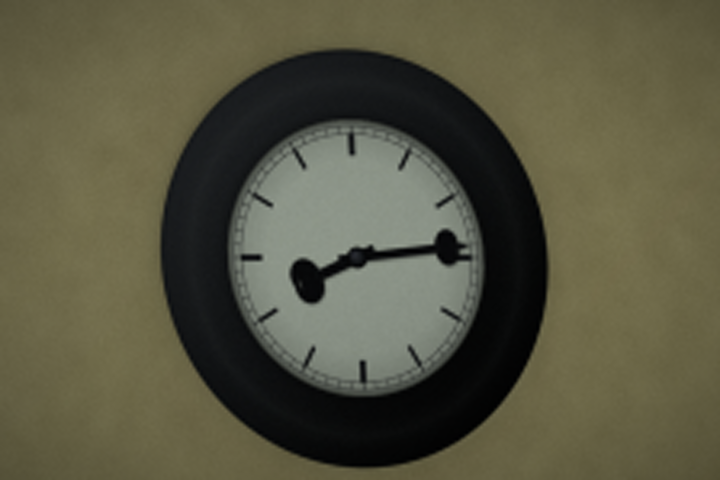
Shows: 8:14
